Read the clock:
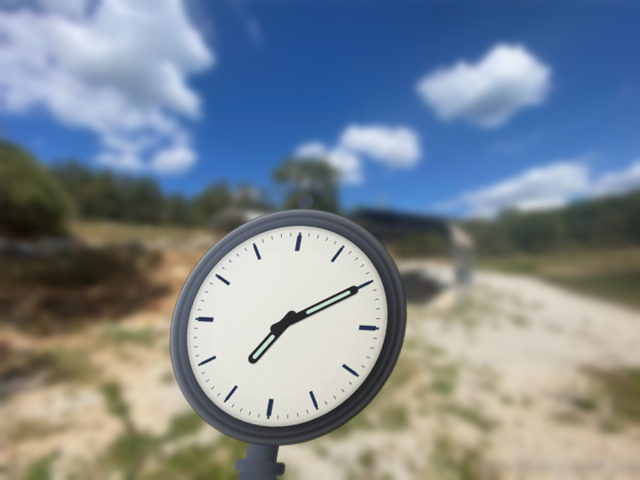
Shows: 7:10
